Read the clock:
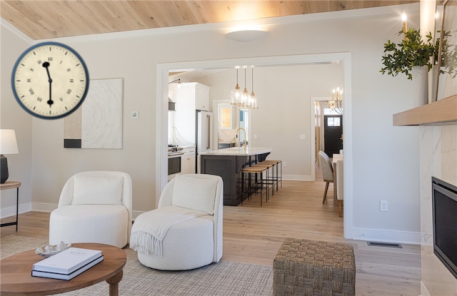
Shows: 11:30
